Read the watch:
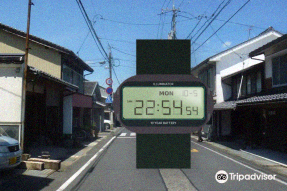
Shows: 22:54:54
